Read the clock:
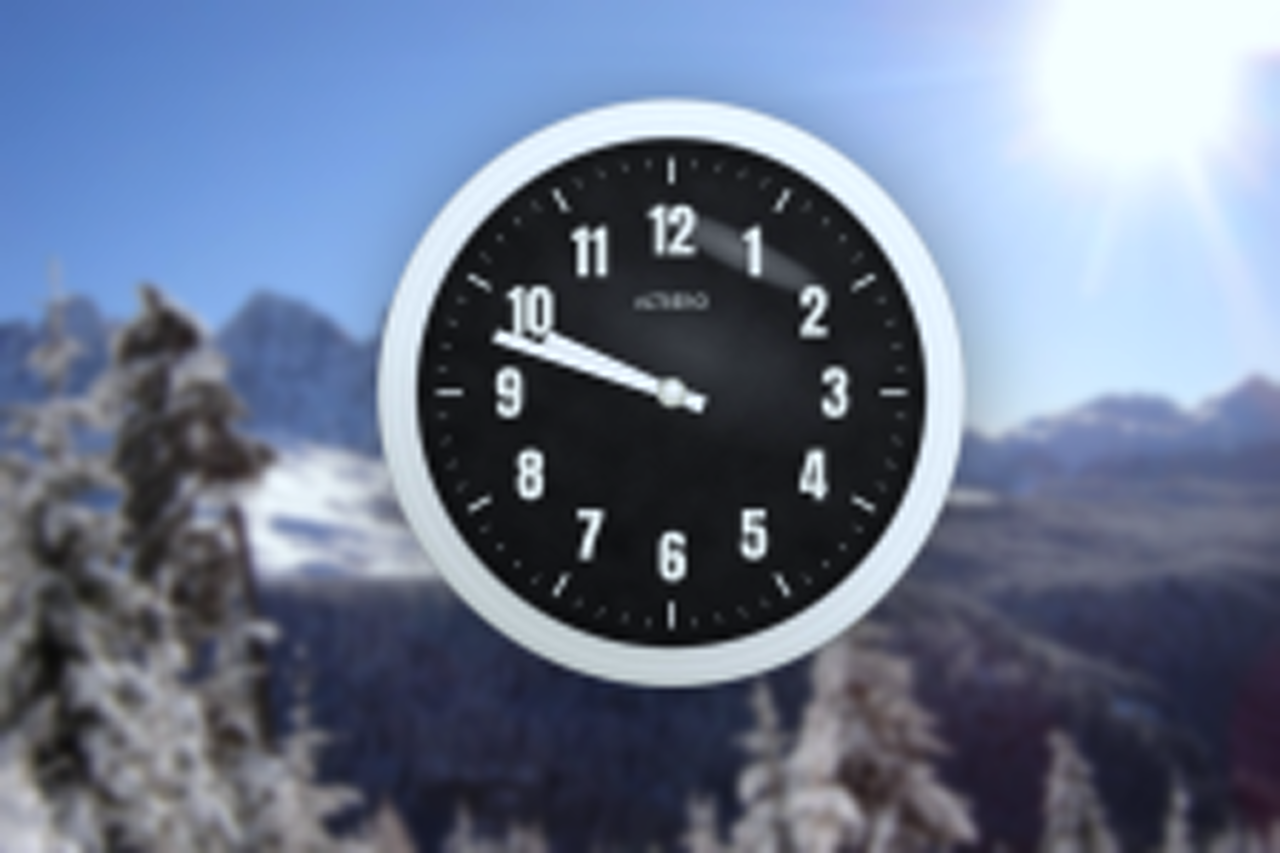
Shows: 9:48
